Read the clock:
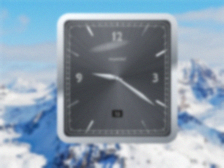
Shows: 9:21
